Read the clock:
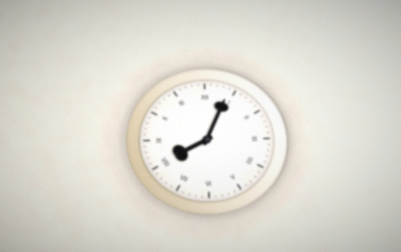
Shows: 8:04
